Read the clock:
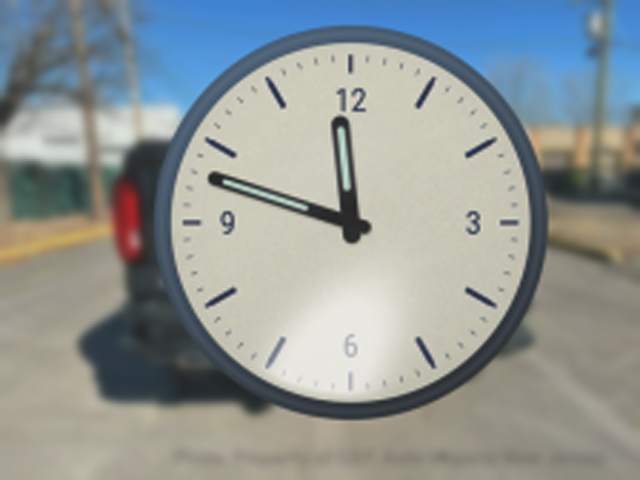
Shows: 11:48
